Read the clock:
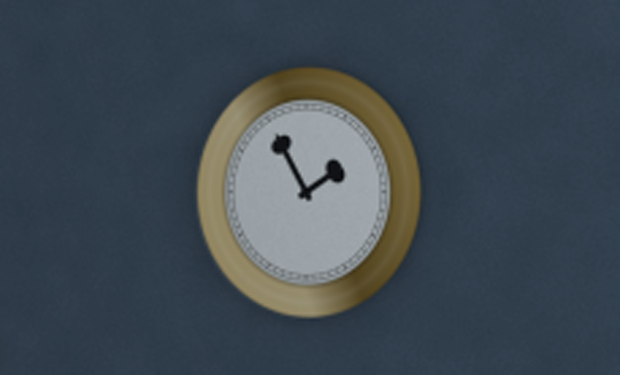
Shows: 1:55
